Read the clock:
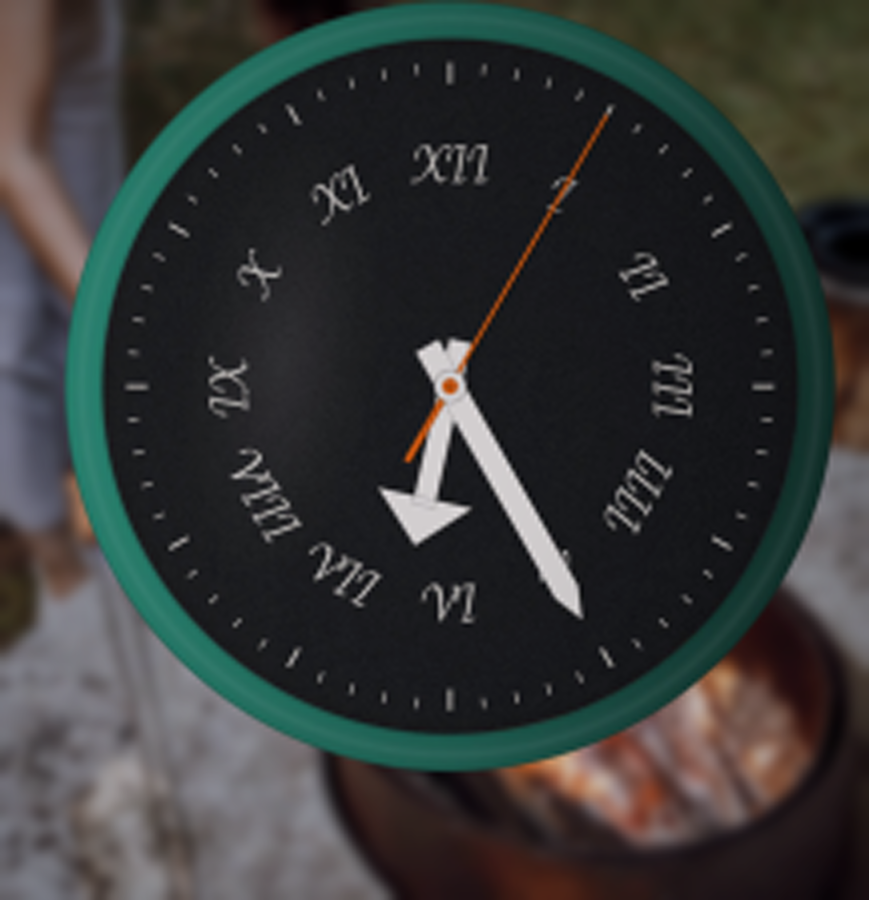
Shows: 6:25:05
